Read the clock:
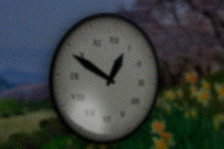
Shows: 12:49
